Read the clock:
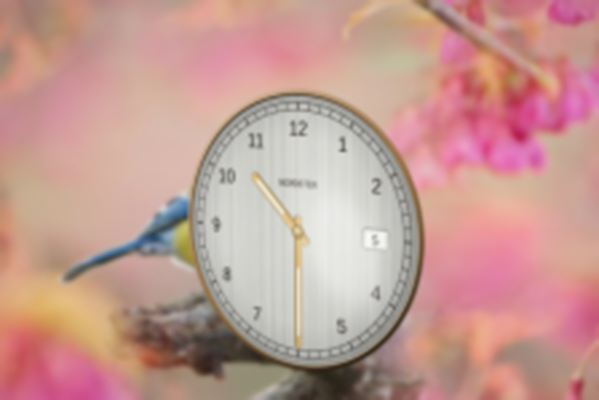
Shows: 10:30
